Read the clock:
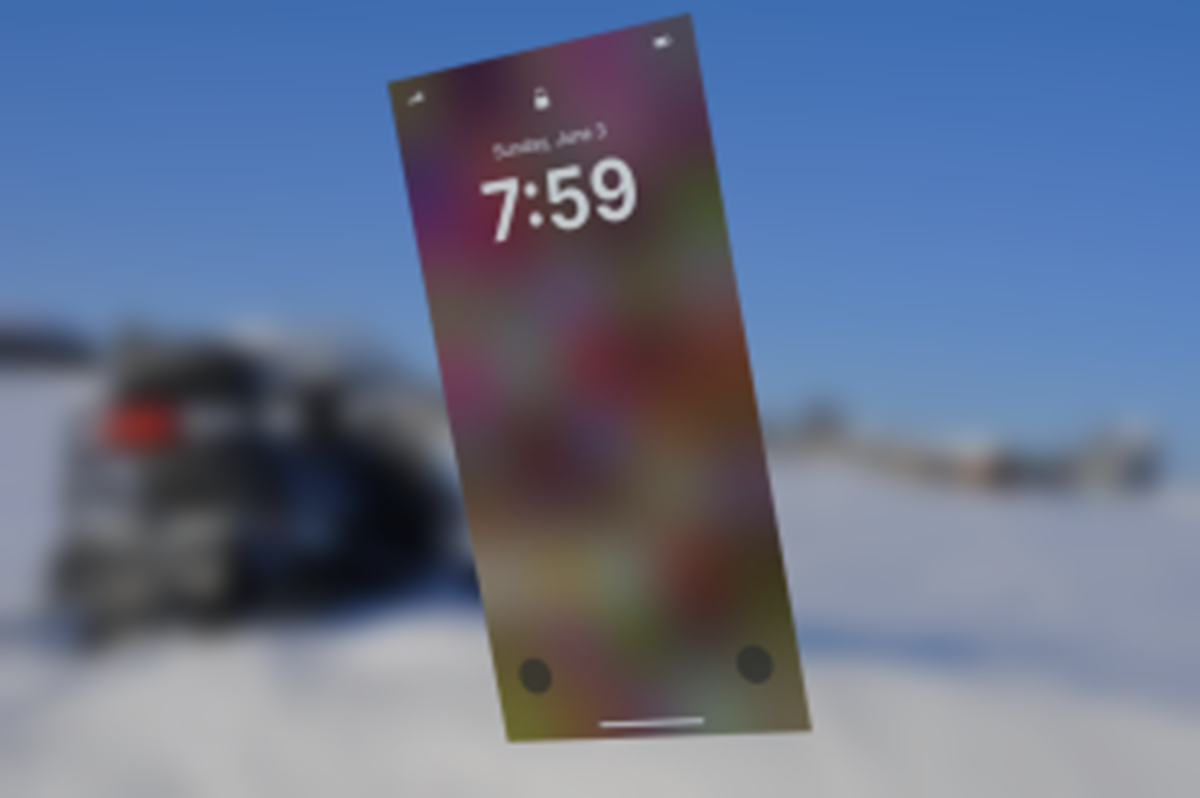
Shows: 7:59
